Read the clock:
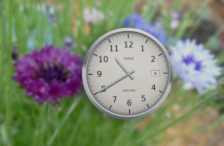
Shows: 10:40
